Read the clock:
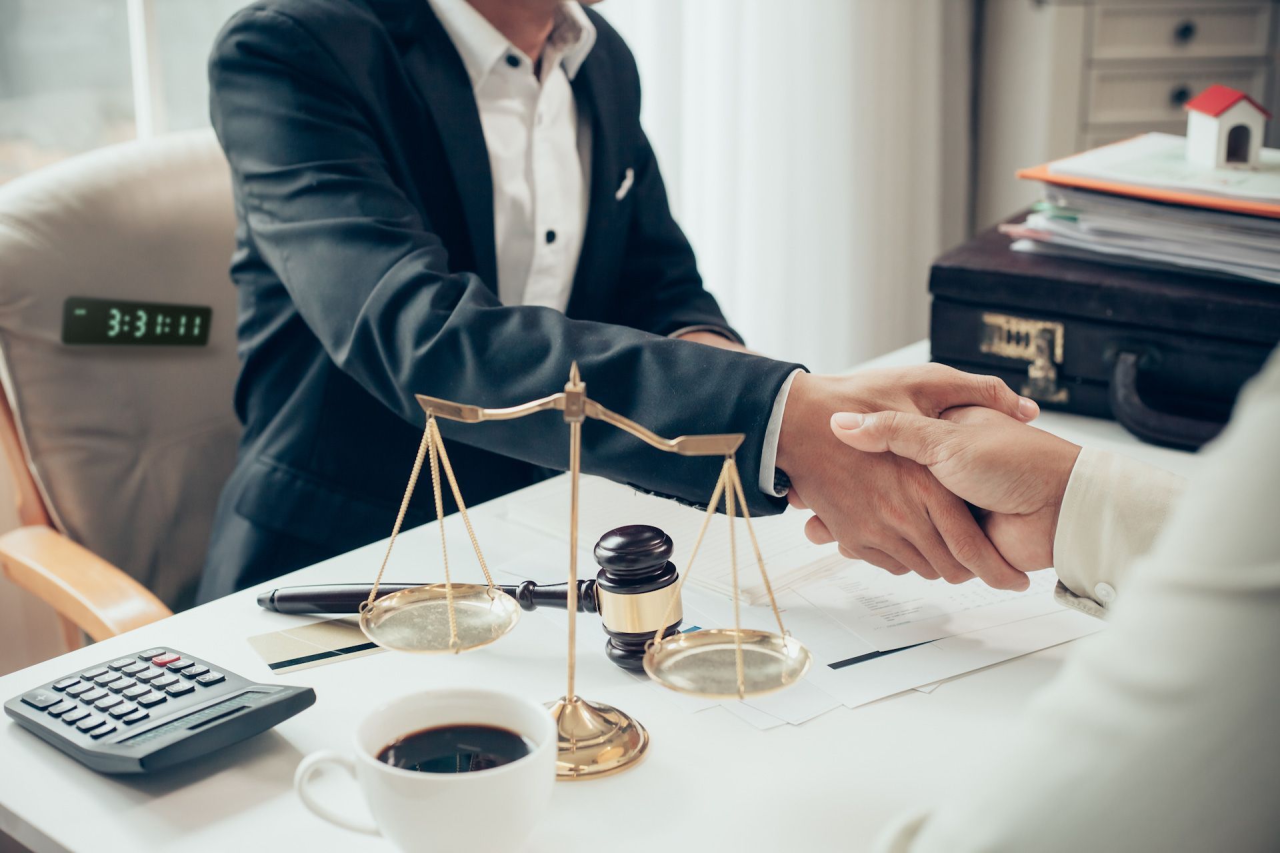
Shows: 3:31:11
